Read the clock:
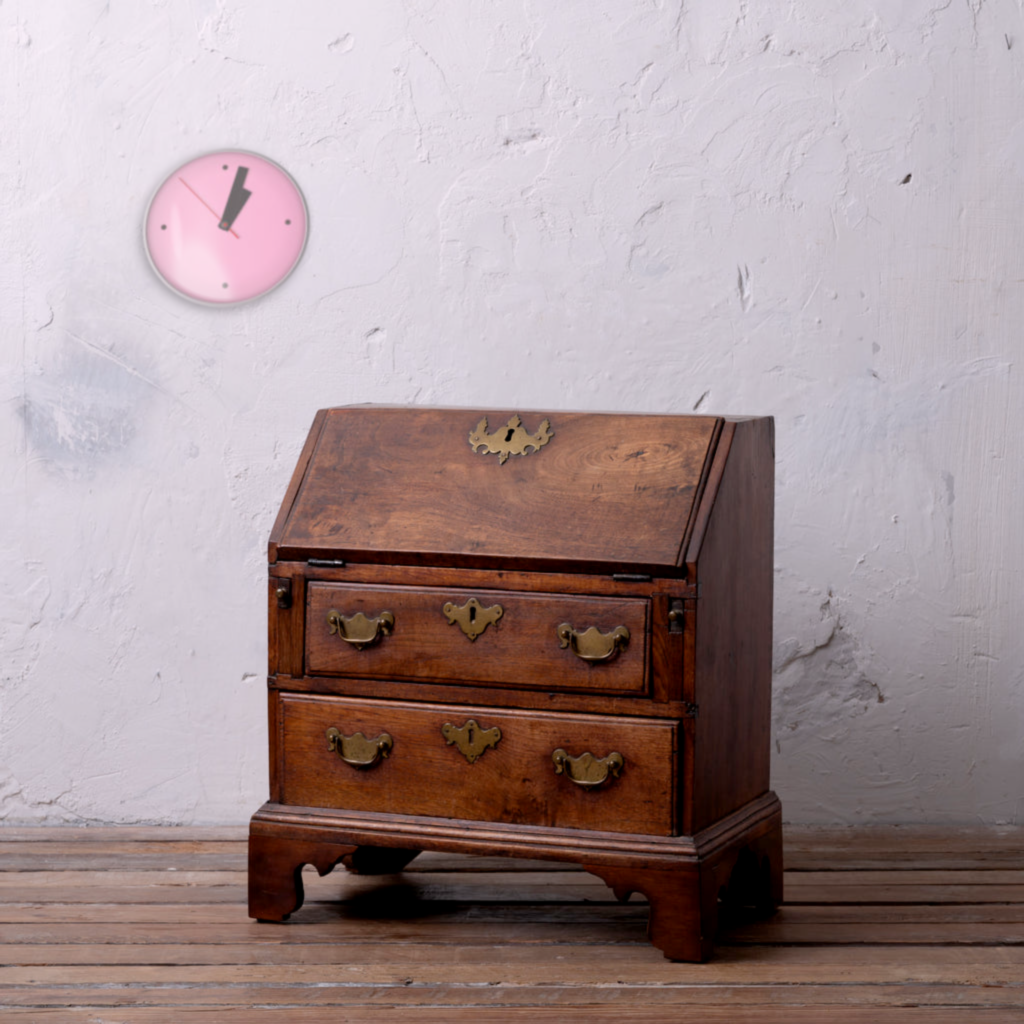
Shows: 1:02:53
